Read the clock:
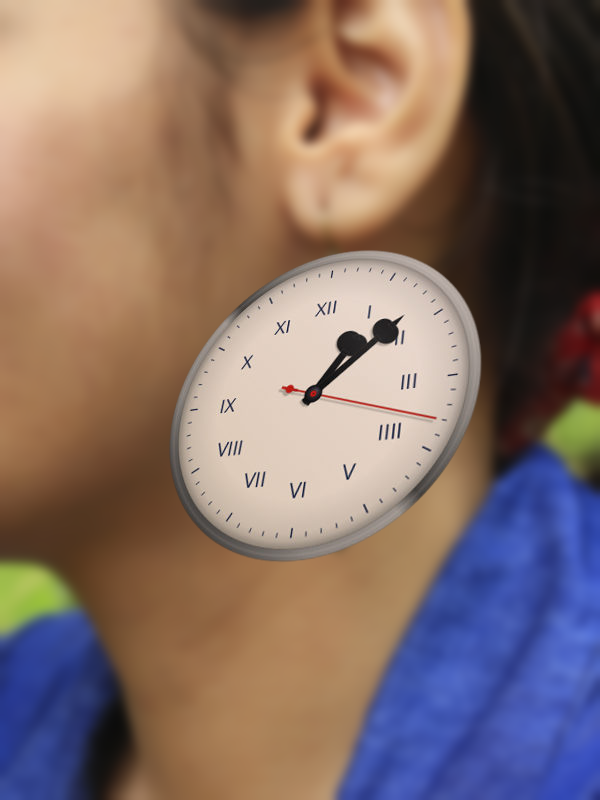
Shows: 1:08:18
